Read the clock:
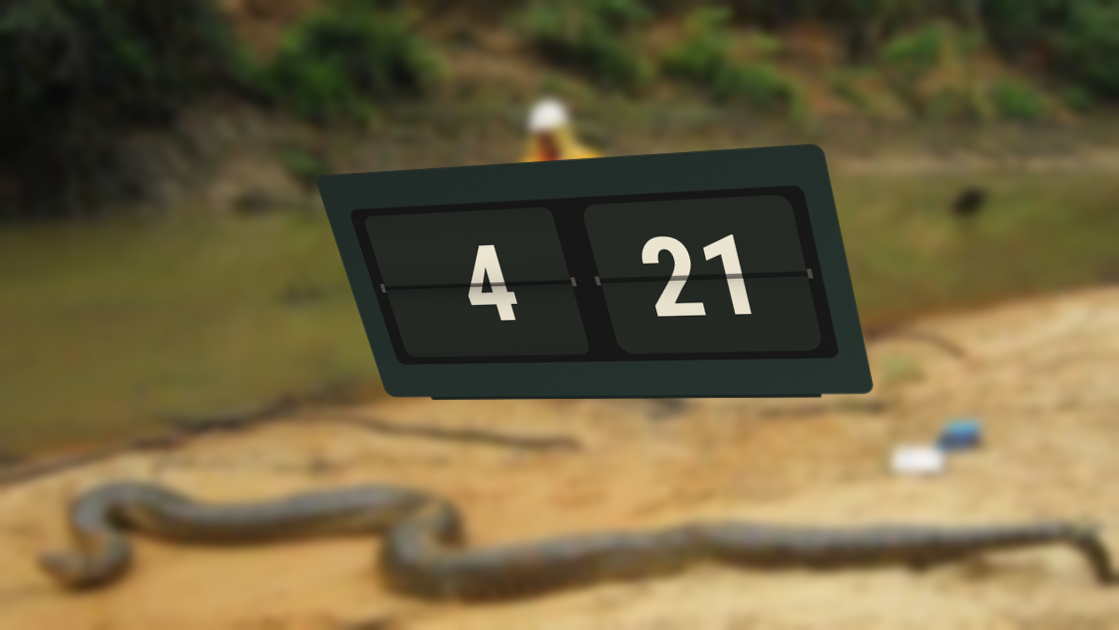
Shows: 4:21
